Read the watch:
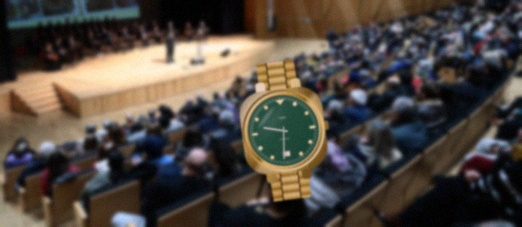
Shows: 9:31
